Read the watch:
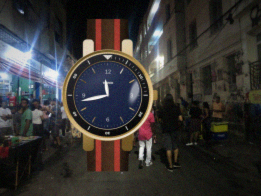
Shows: 11:43
